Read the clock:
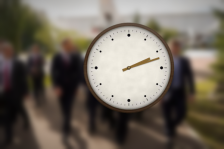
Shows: 2:12
